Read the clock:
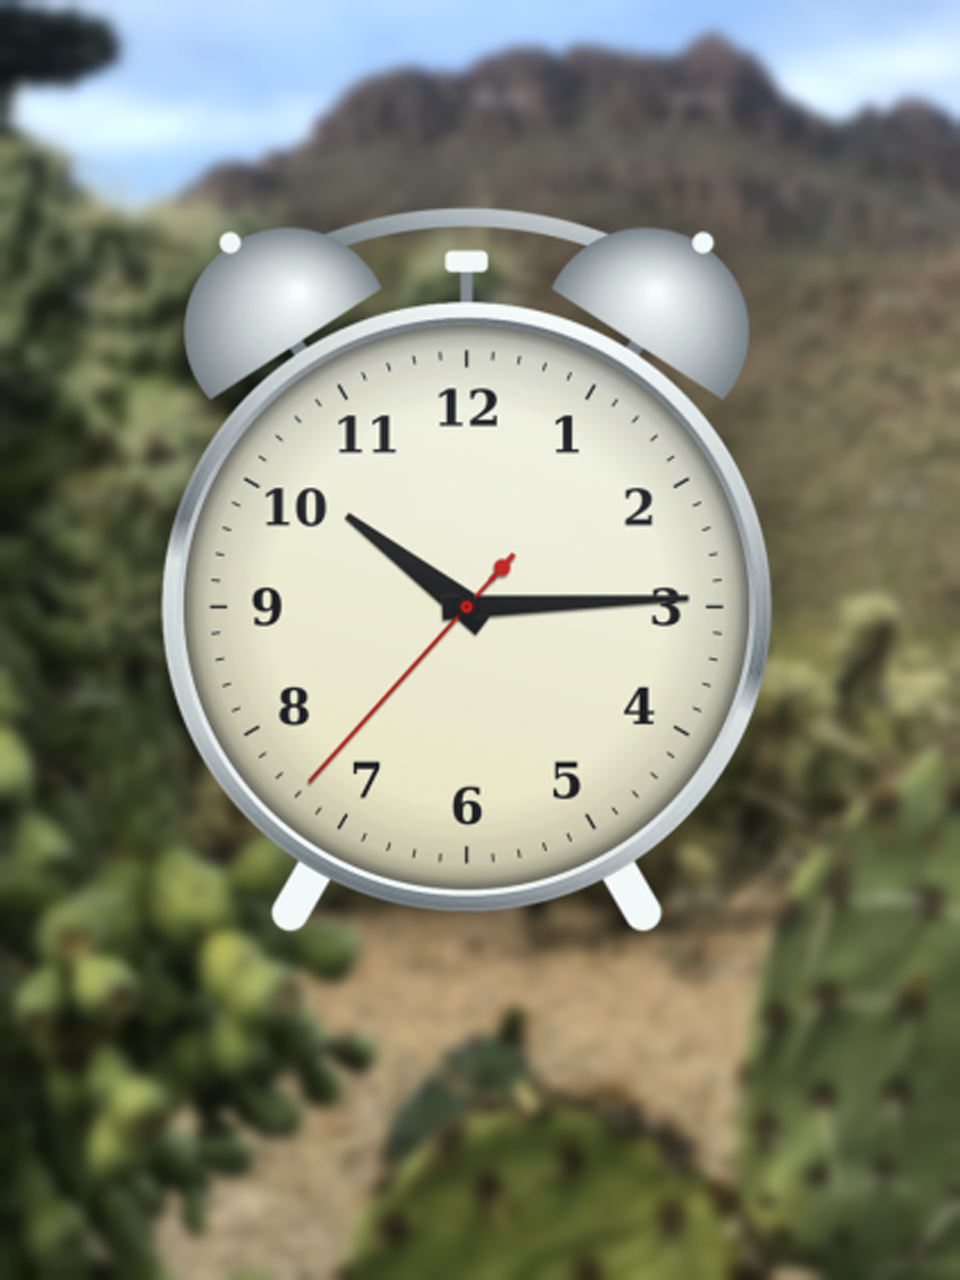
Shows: 10:14:37
